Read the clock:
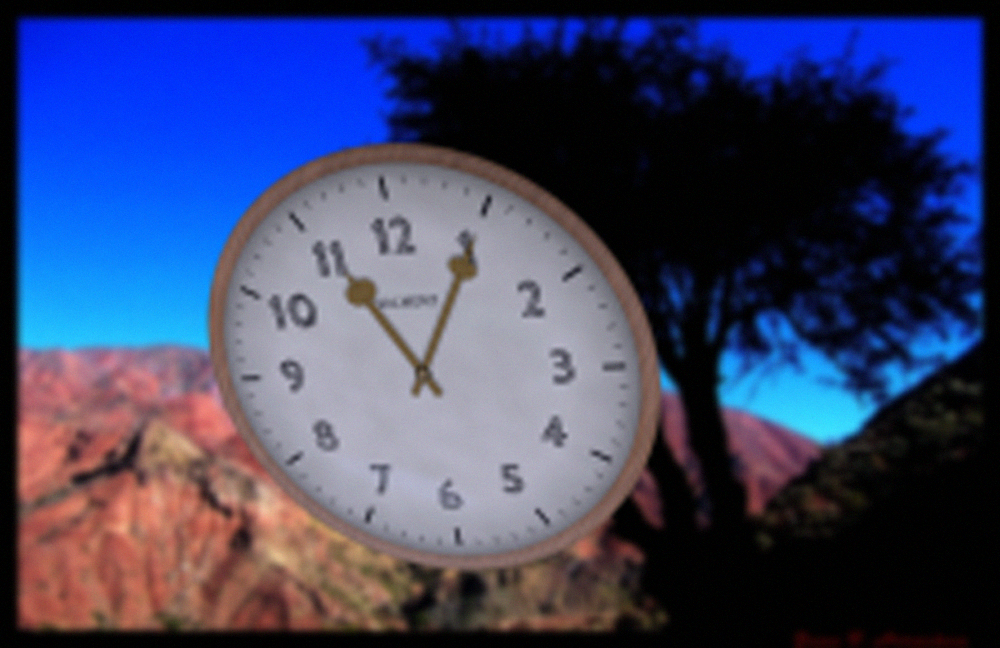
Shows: 11:05
